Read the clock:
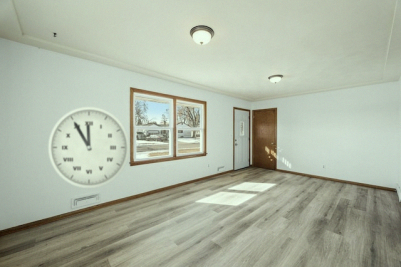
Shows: 11:55
